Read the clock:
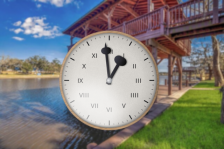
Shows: 12:59
